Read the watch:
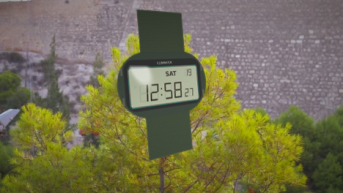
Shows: 12:58:27
